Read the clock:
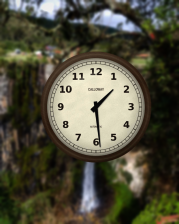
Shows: 1:29
